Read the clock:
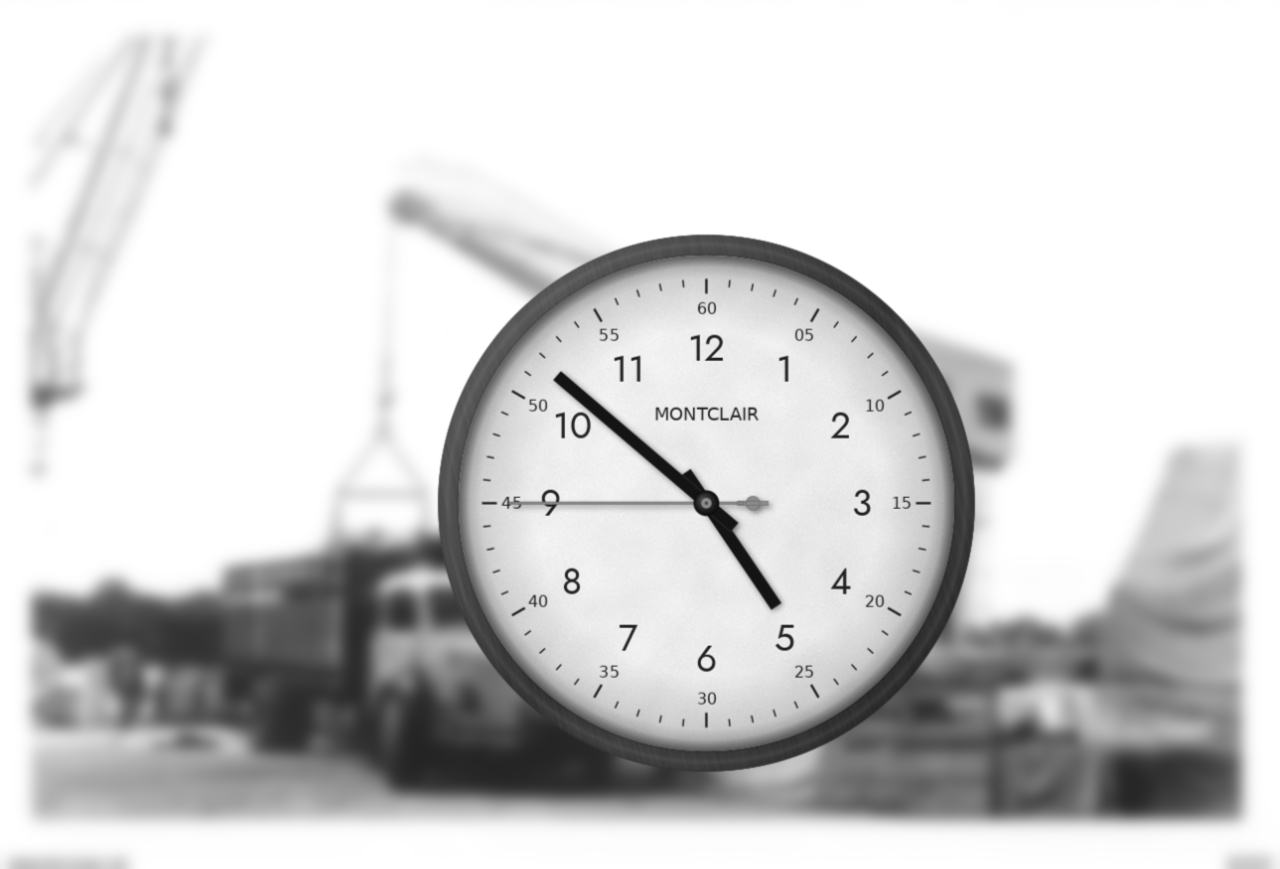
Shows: 4:51:45
